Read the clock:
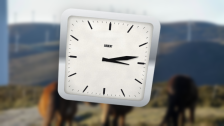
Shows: 3:13
